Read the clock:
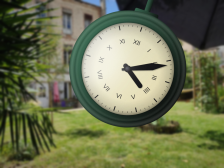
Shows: 4:11
